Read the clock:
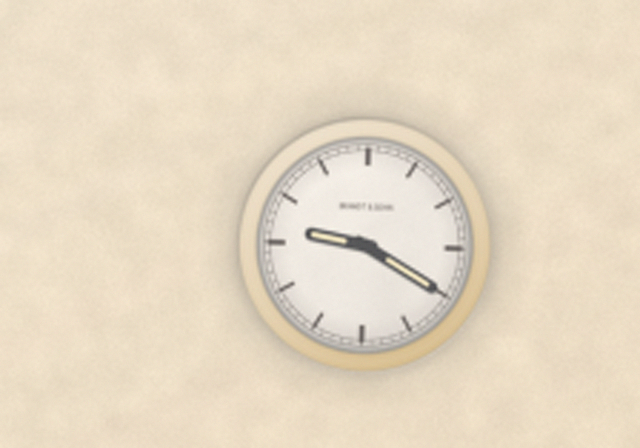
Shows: 9:20
